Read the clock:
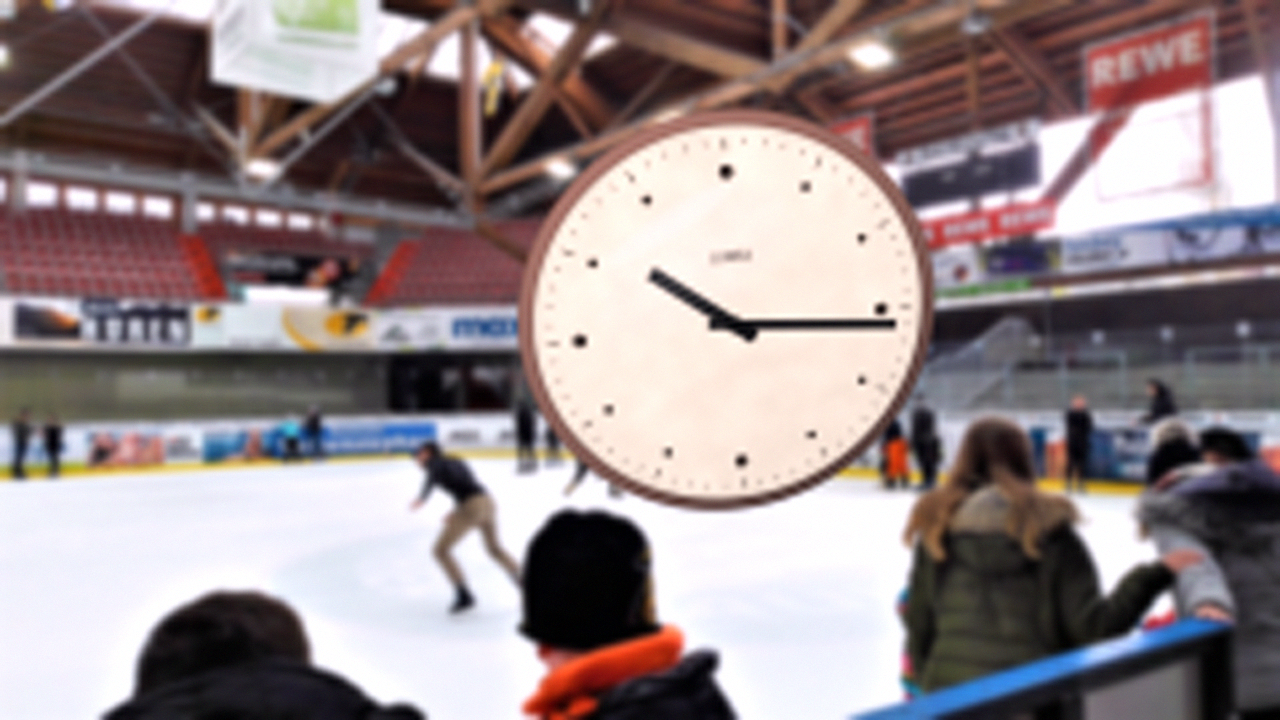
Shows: 10:16
